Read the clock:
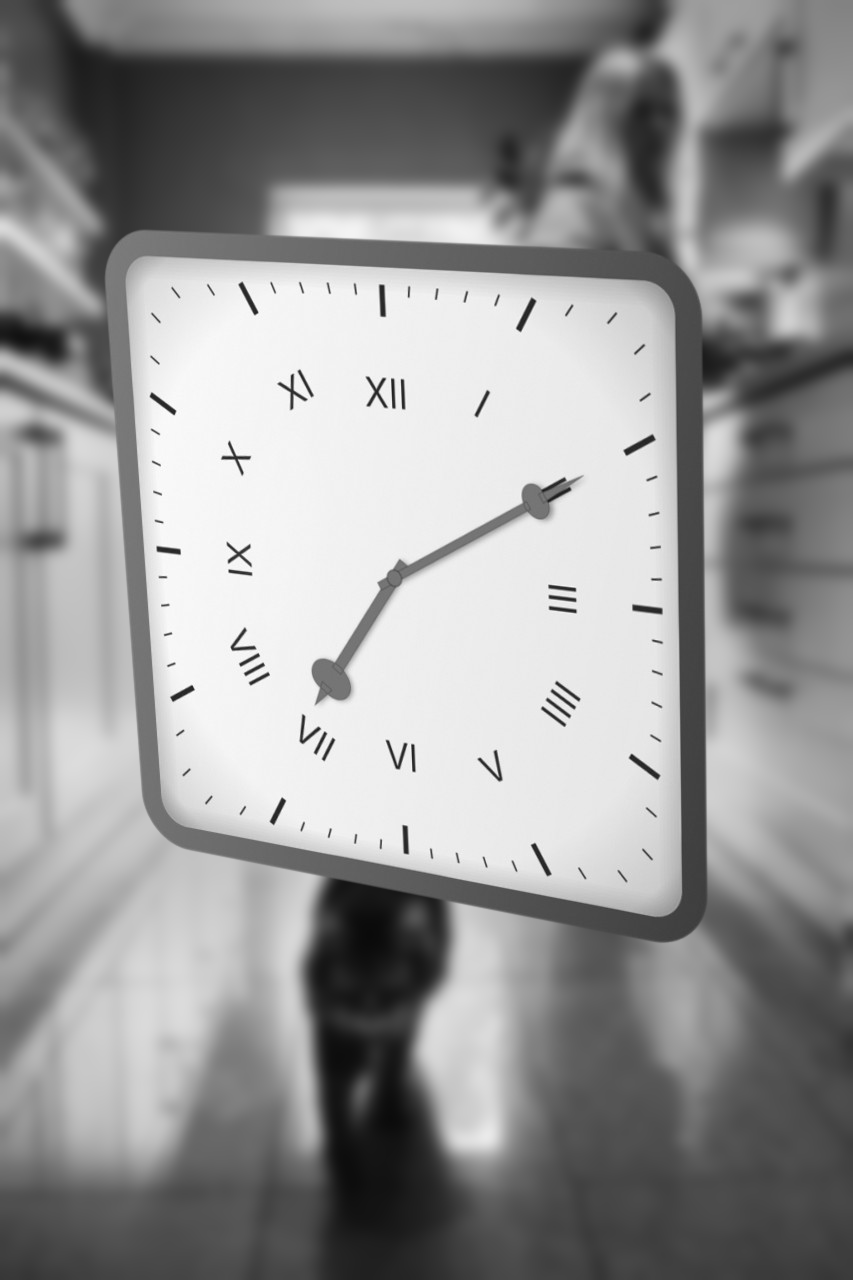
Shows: 7:10
